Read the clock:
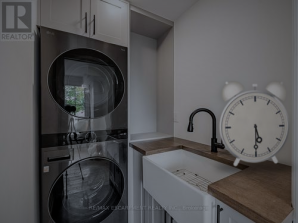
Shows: 5:30
